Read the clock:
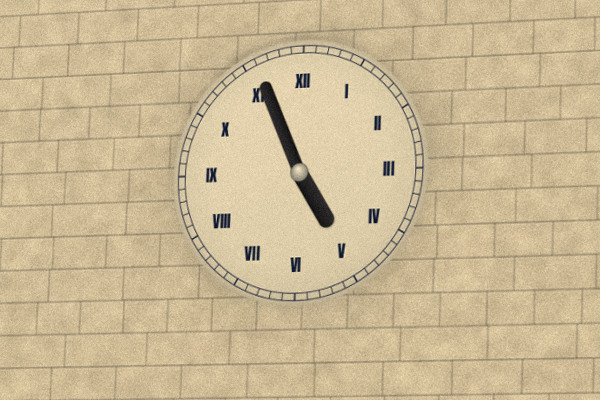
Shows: 4:56
